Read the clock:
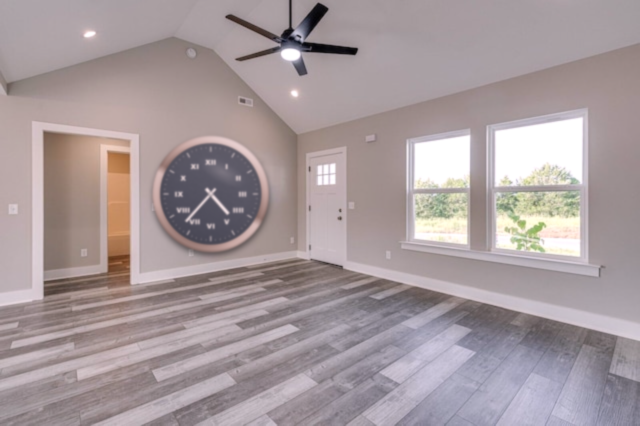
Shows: 4:37
